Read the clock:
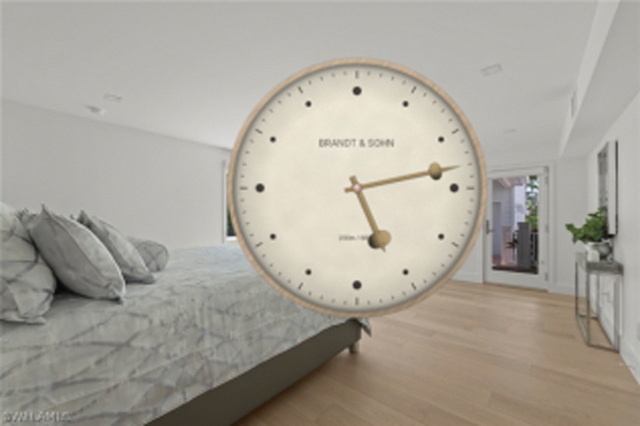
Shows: 5:13
